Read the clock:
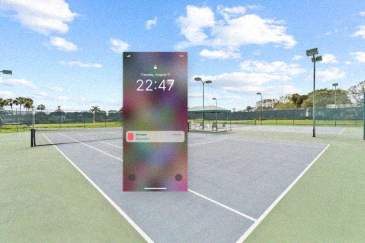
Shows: 22:47
